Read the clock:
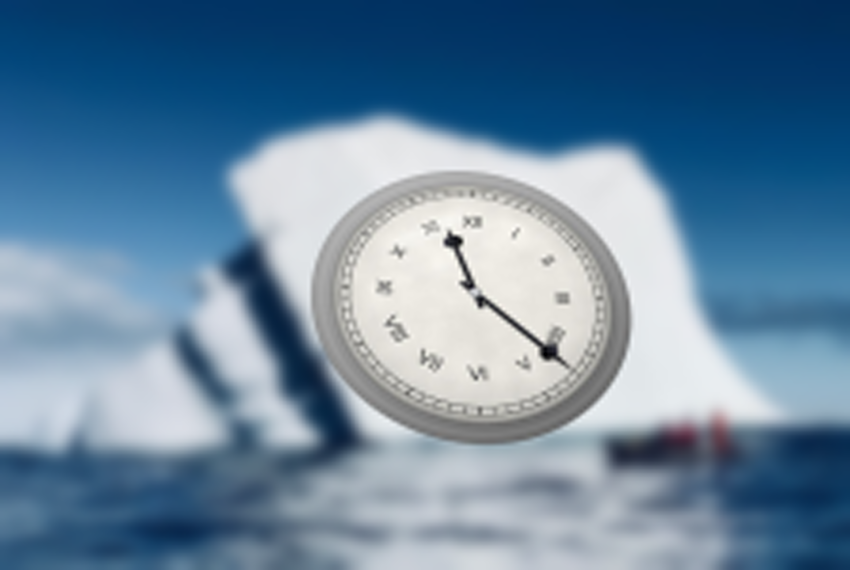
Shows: 11:22
